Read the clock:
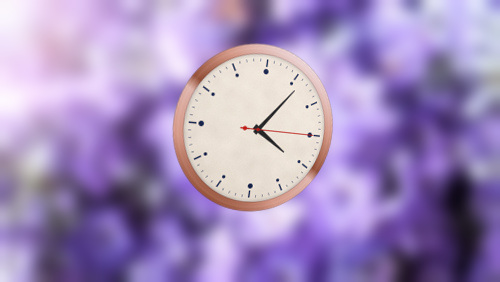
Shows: 4:06:15
